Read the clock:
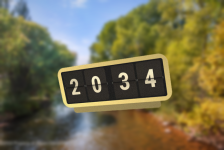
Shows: 20:34
